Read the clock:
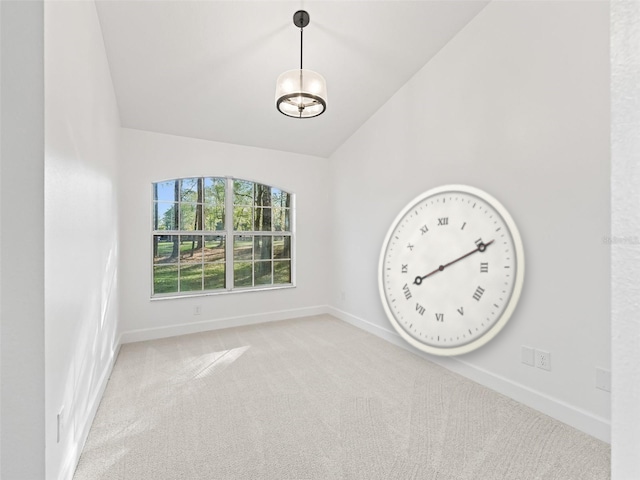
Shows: 8:11:11
